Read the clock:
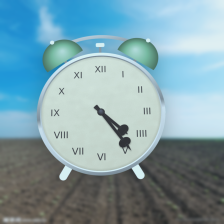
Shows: 4:24
